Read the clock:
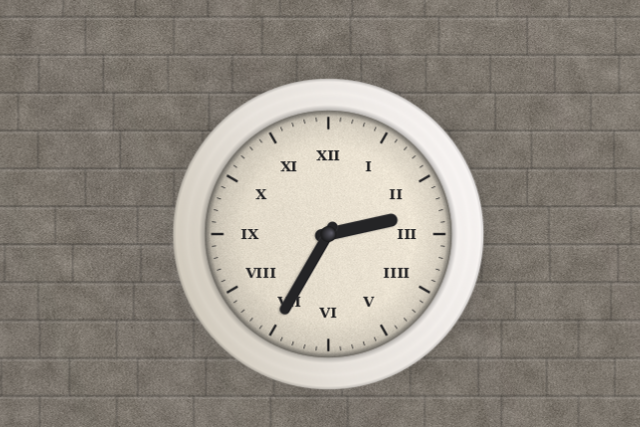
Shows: 2:35
